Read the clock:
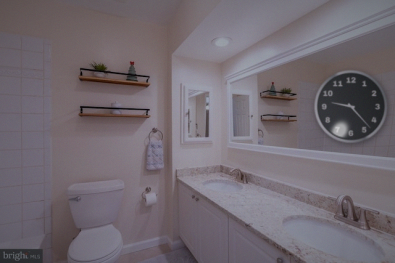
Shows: 9:23
